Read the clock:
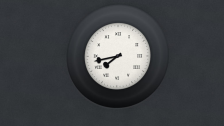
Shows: 7:43
